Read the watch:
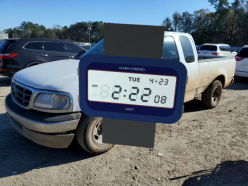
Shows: 2:22:08
